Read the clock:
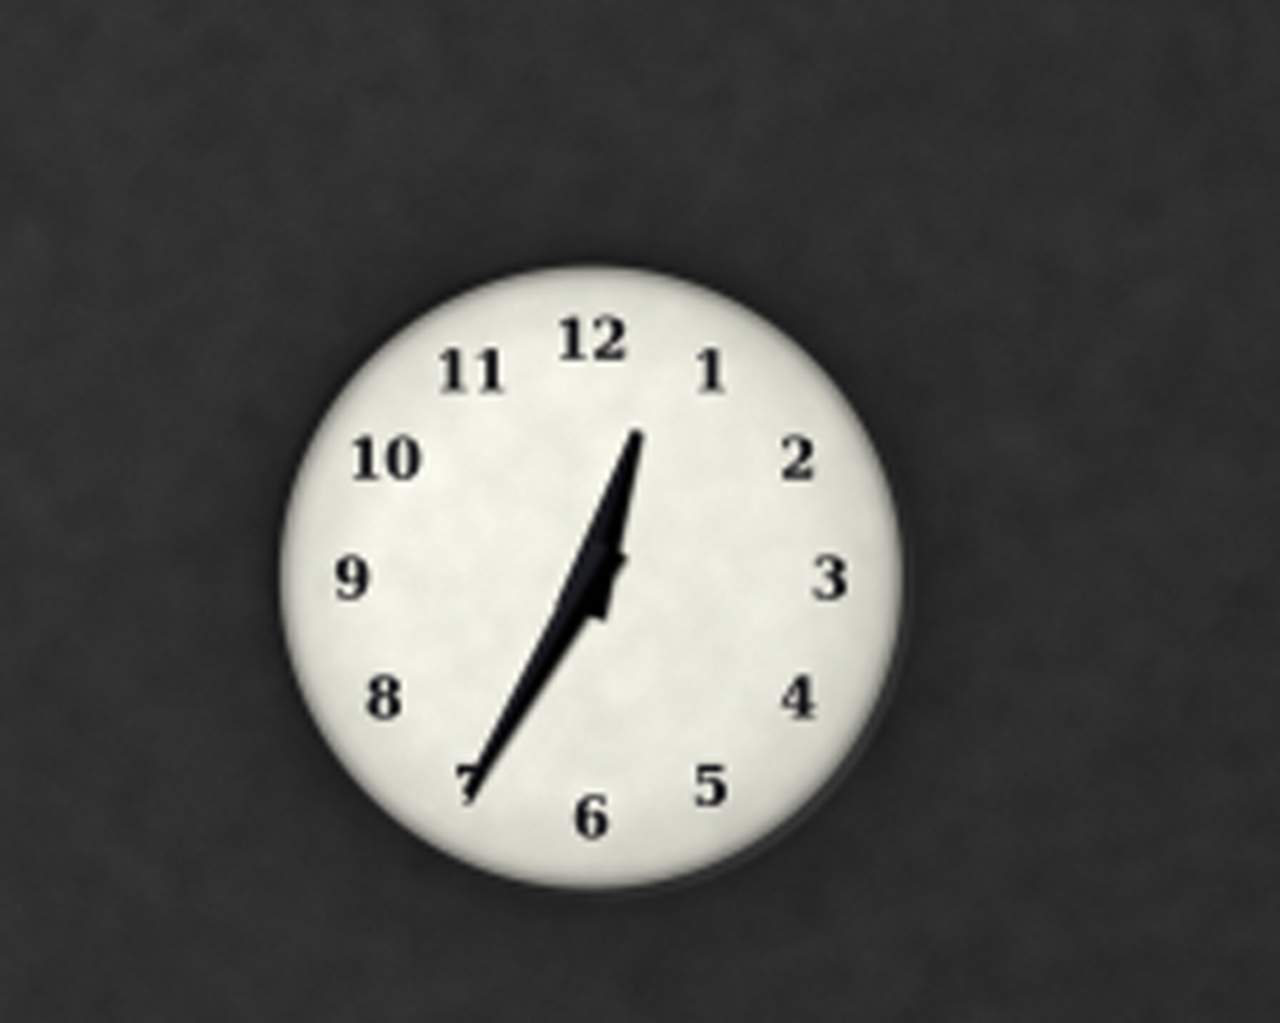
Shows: 12:35
